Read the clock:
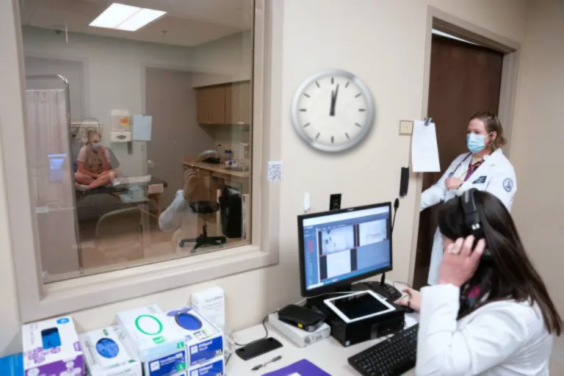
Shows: 12:02
